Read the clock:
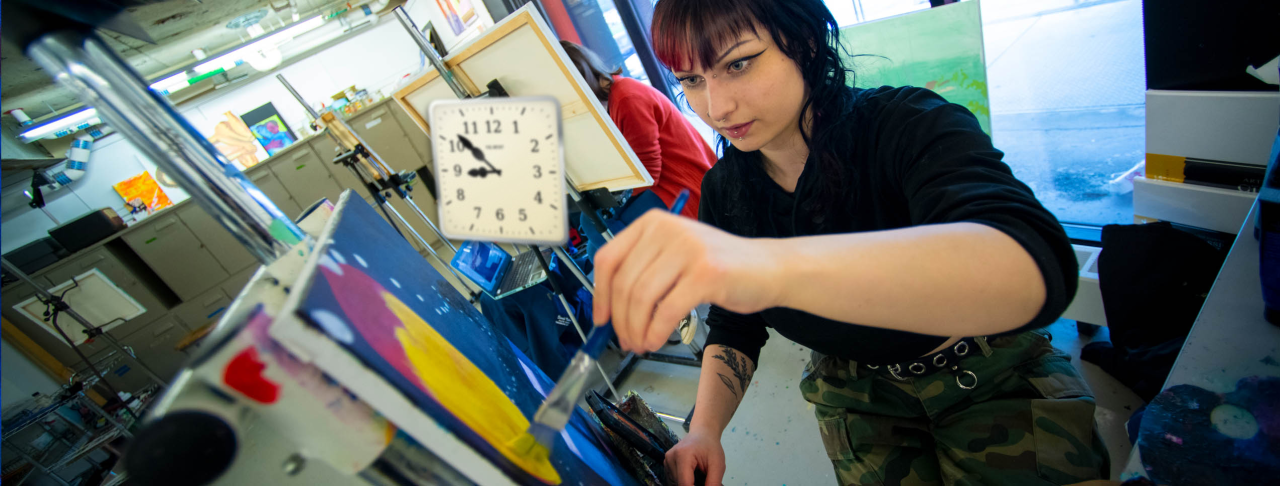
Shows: 8:52
